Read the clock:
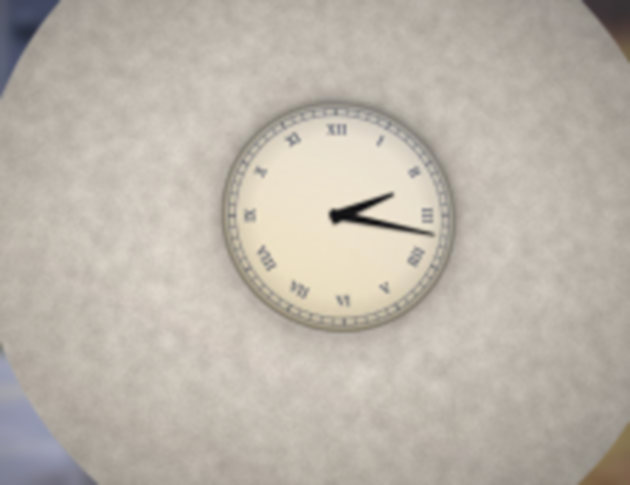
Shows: 2:17
